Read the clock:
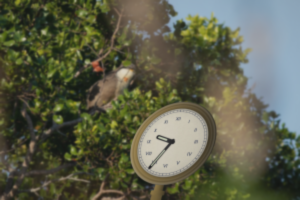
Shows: 9:35
